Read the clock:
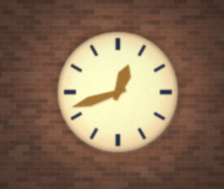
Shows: 12:42
